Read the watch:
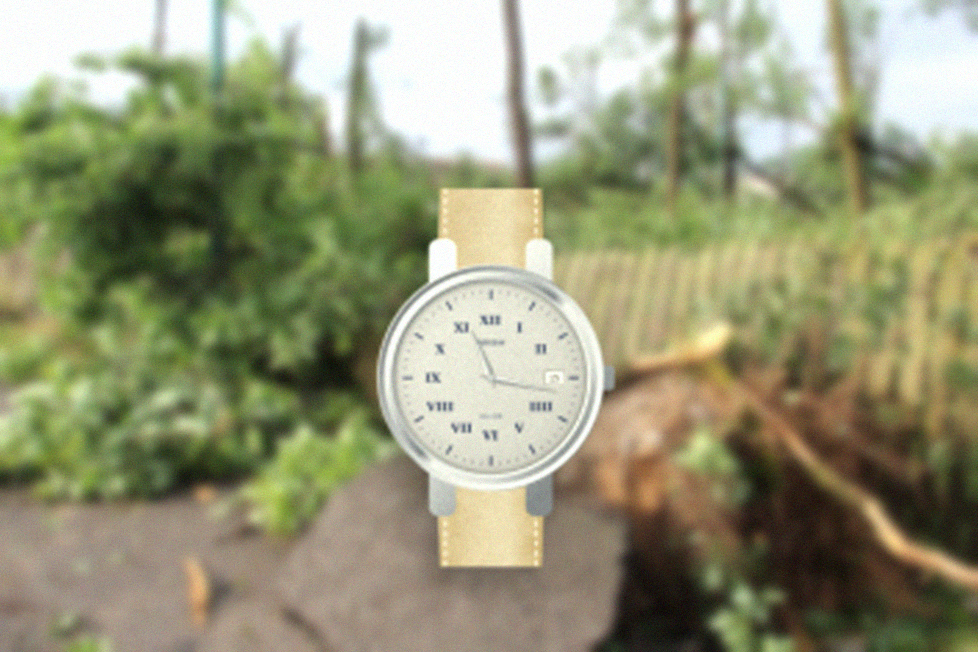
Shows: 11:17
